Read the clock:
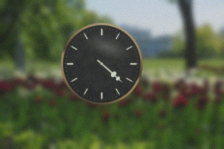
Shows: 4:22
